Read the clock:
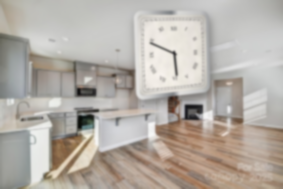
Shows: 5:49
